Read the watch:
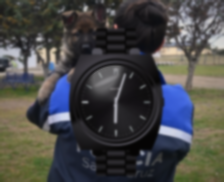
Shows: 6:03
